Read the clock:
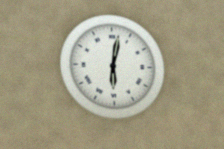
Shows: 6:02
